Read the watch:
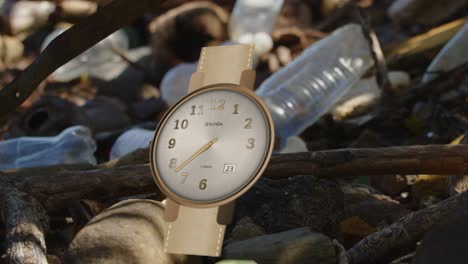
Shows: 7:38
